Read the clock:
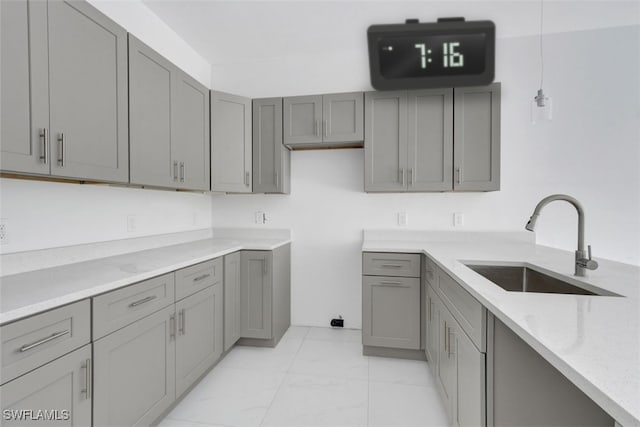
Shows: 7:16
